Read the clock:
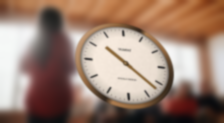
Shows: 10:22
